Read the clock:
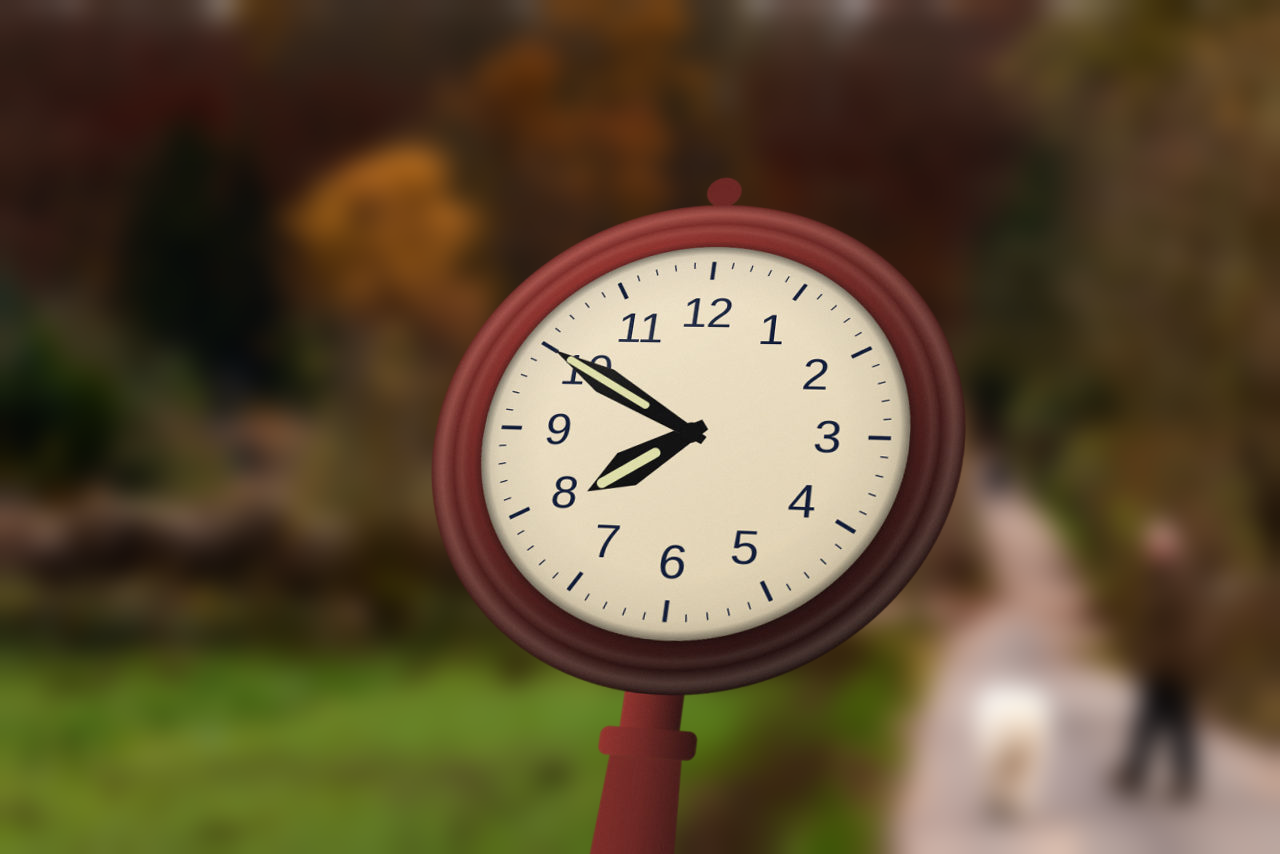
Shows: 7:50
